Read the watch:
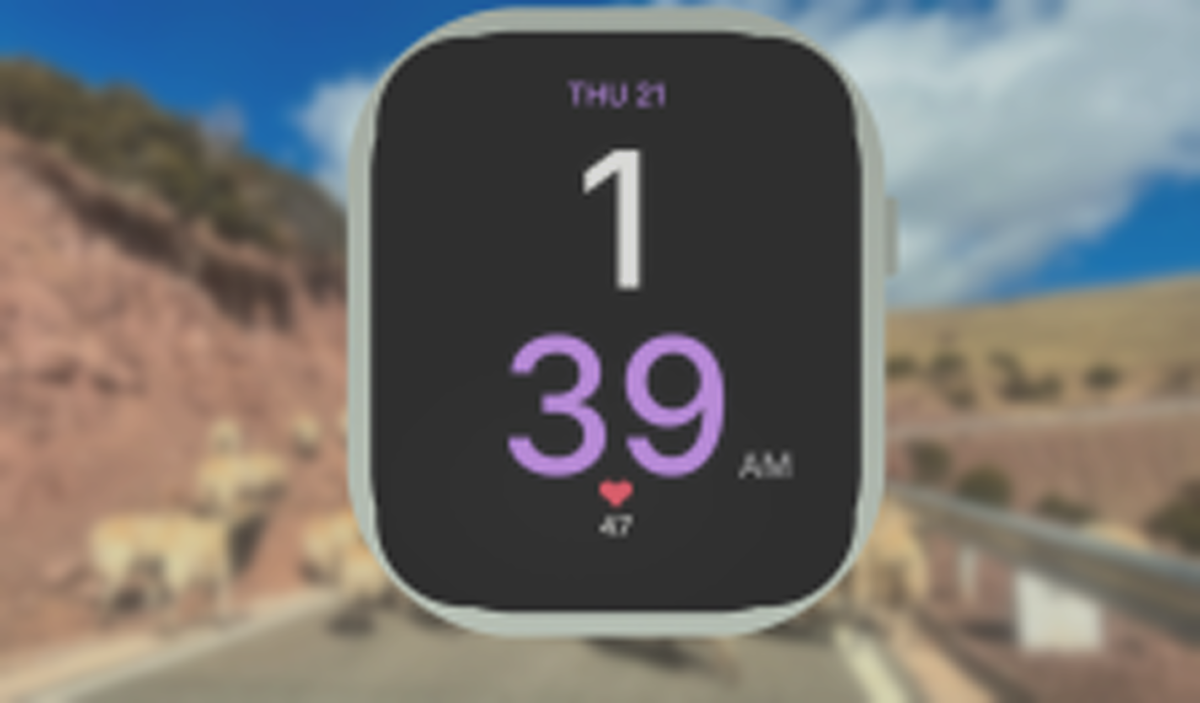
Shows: 1:39
